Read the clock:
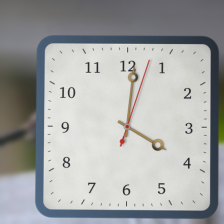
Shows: 4:01:03
